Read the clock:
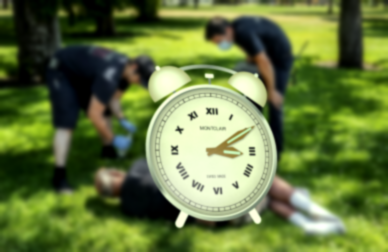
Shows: 3:10
